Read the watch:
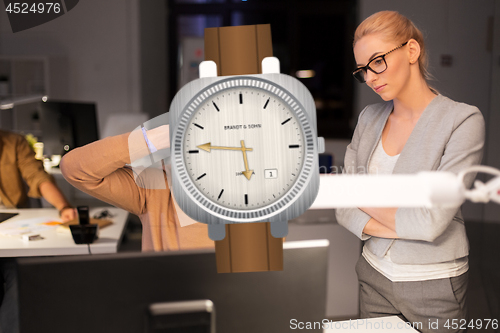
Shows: 5:46
